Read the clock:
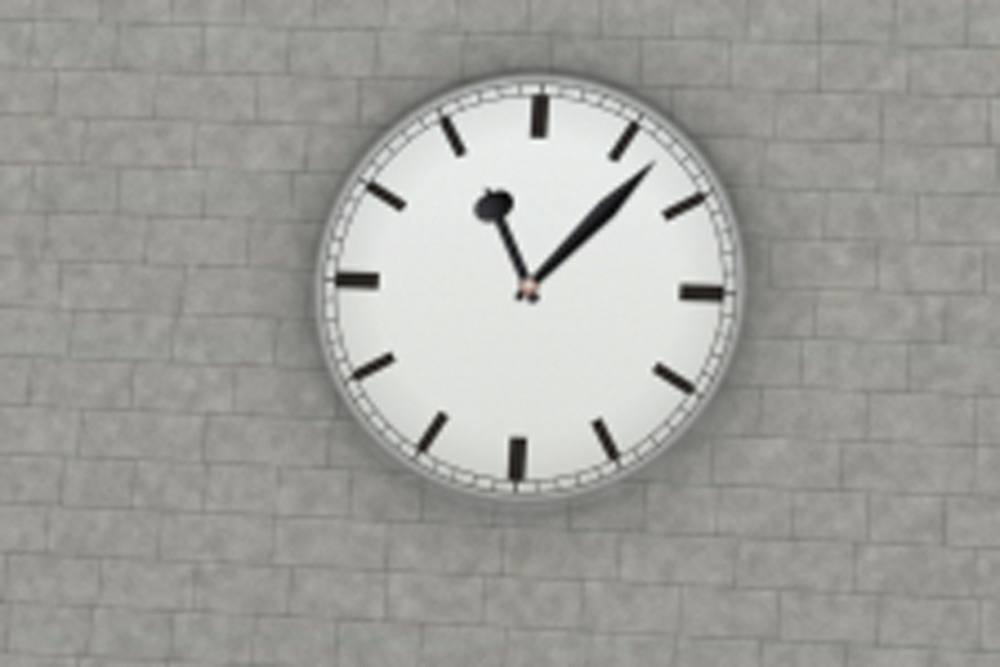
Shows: 11:07
